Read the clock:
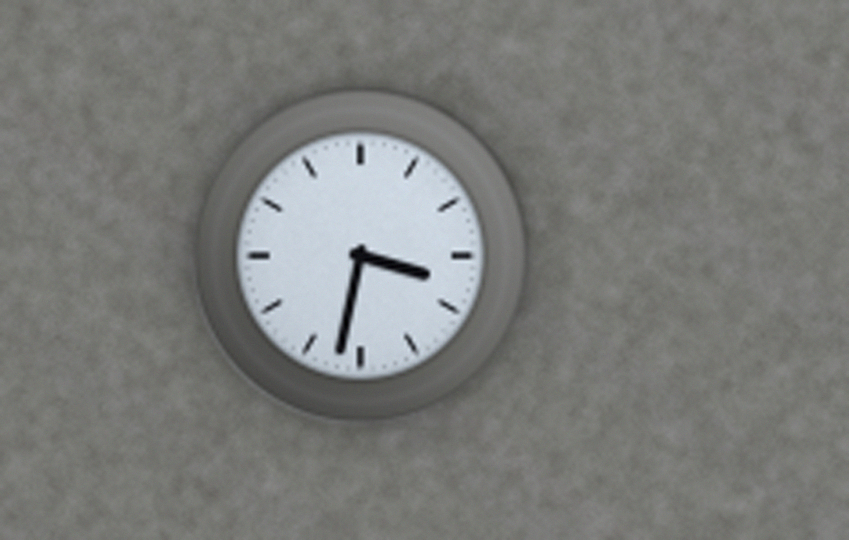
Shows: 3:32
